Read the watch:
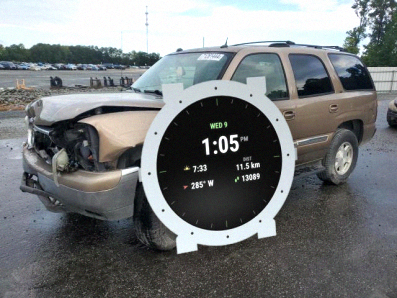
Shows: 1:05
